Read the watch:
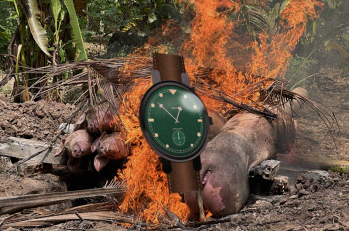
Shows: 12:52
